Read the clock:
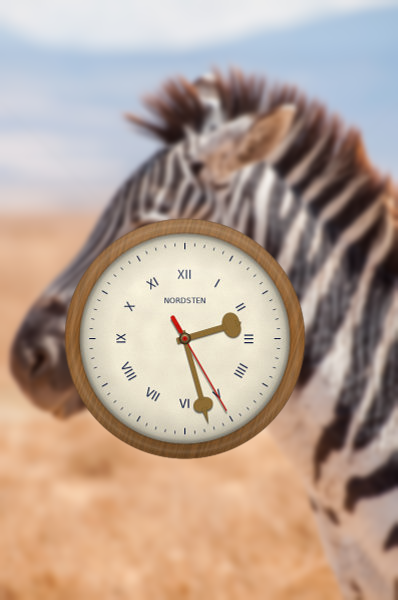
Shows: 2:27:25
